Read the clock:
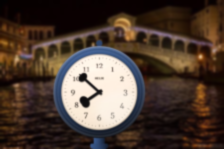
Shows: 7:52
